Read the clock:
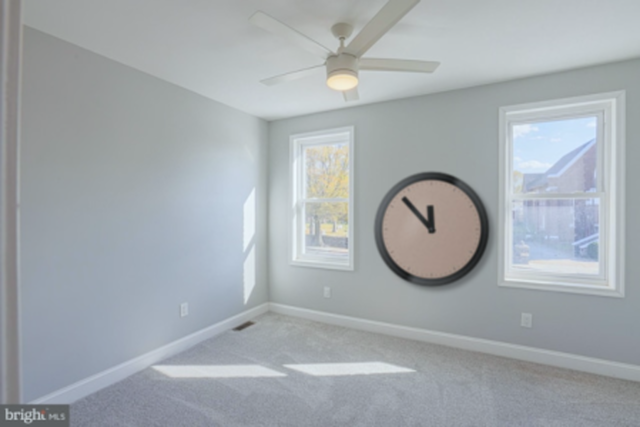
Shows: 11:53
